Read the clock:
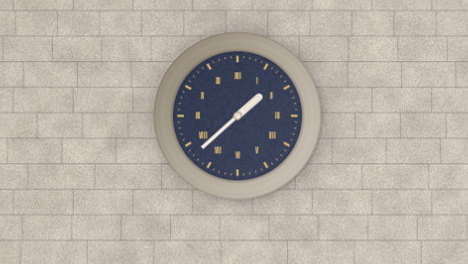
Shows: 1:38
